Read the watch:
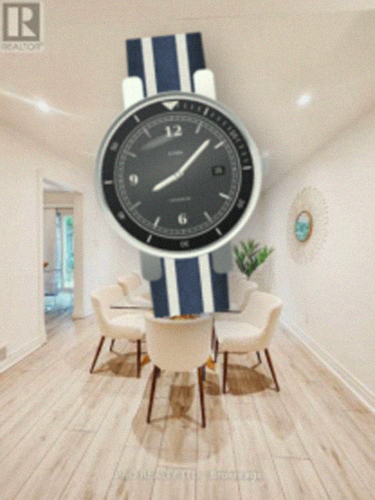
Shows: 8:08
